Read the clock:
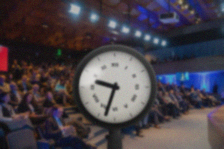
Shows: 9:33
